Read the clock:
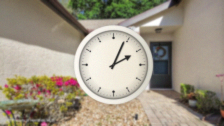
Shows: 2:04
